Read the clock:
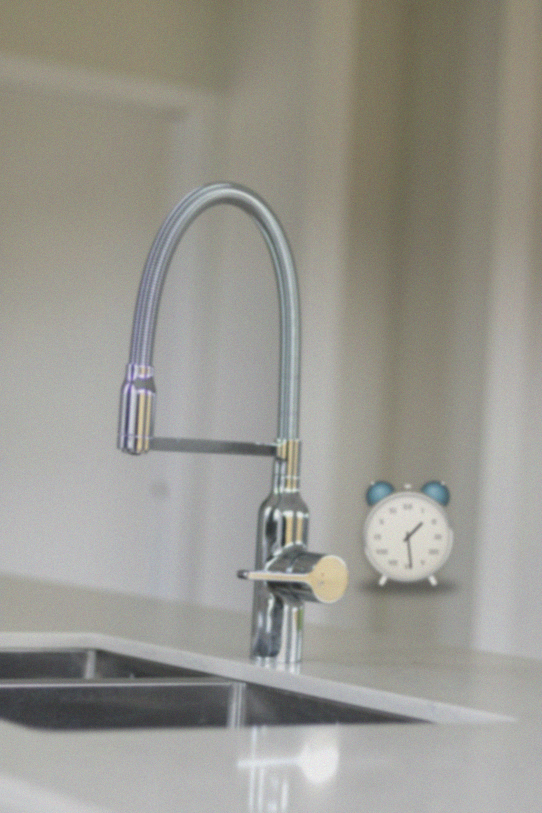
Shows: 1:29
